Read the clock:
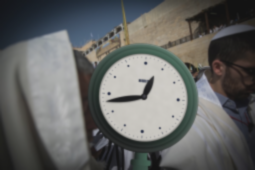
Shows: 12:43
